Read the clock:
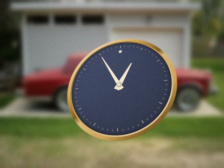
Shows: 12:55
